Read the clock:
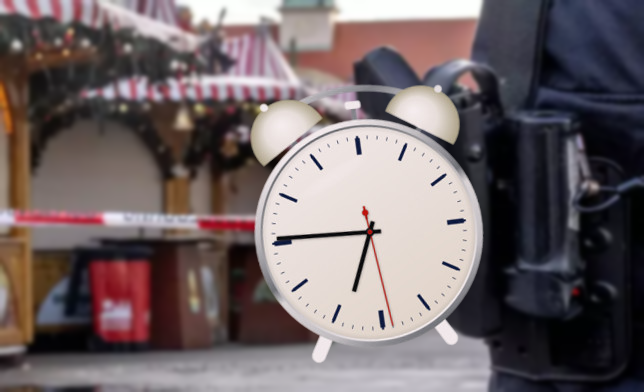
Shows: 6:45:29
